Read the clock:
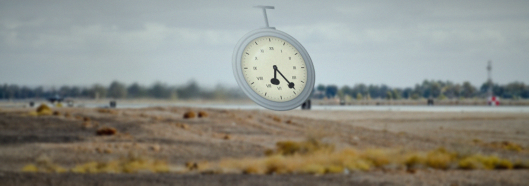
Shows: 6:24
